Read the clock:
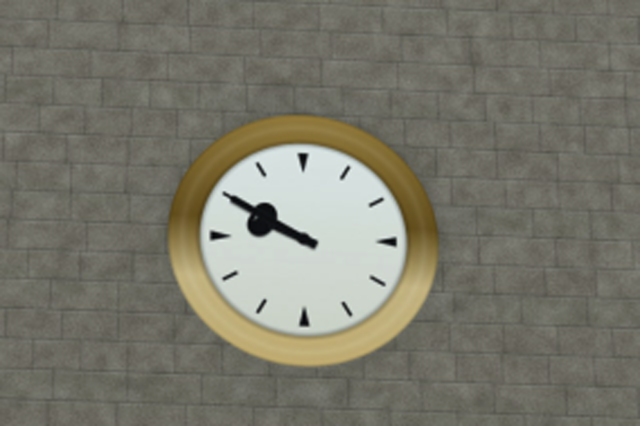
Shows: 9:50
